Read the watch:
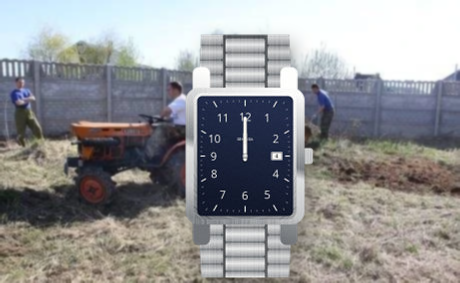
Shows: 12:00
